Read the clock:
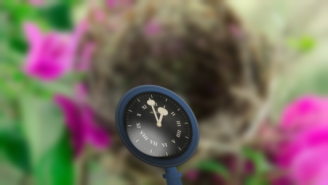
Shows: 12:59
